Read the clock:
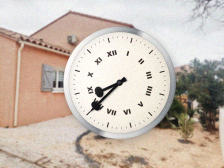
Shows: 8:40
